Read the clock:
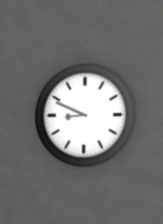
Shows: 8:49
